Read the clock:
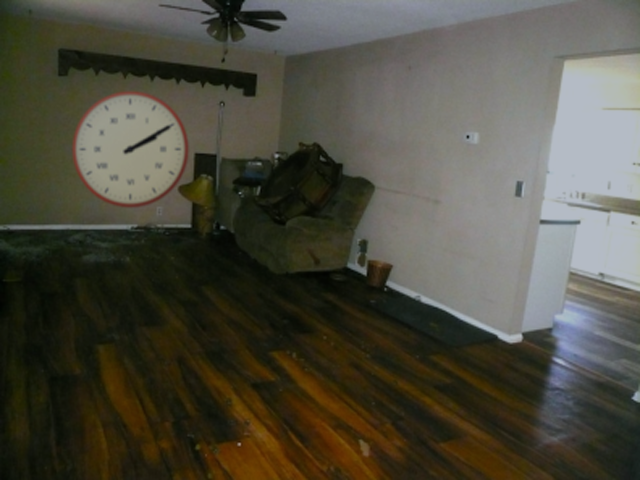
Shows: 2:10
